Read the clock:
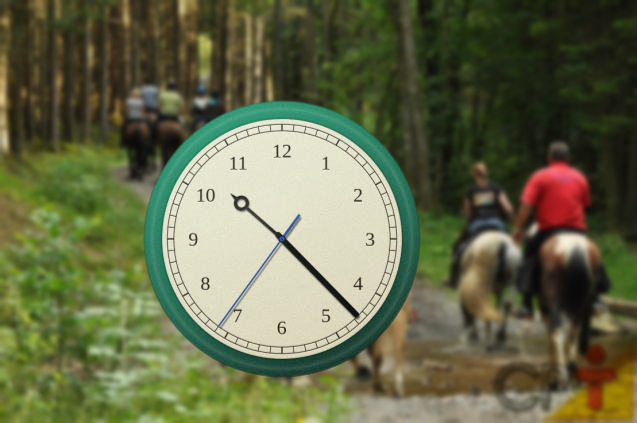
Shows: 10:22:36
